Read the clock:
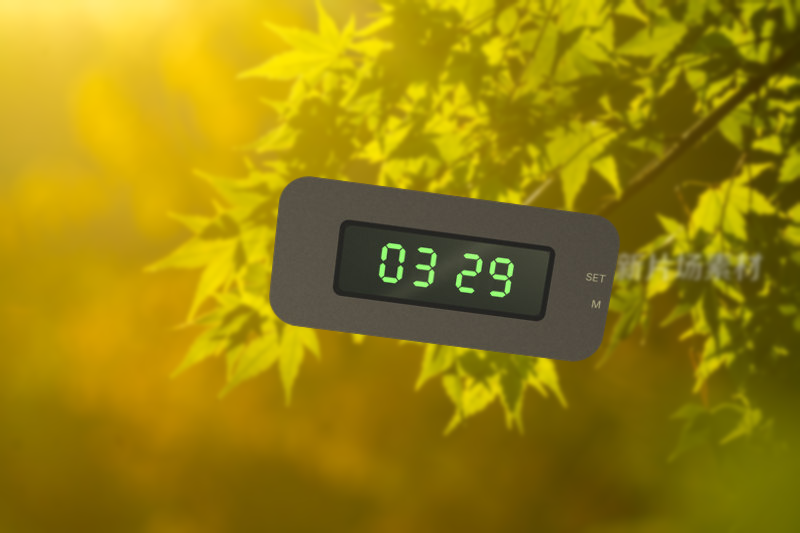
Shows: 3:29
